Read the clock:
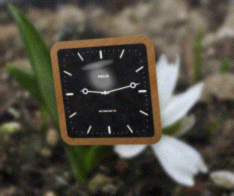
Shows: 9:13
